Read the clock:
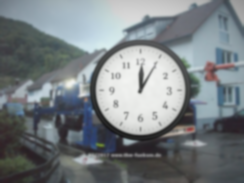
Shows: 12:05
